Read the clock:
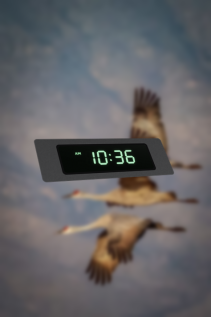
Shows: 10:36
